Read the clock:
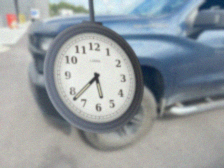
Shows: 5:38
